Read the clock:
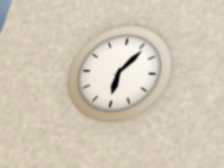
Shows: 6:06
